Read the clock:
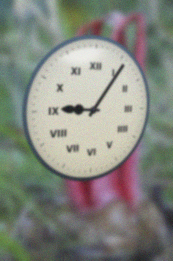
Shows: 9:06
